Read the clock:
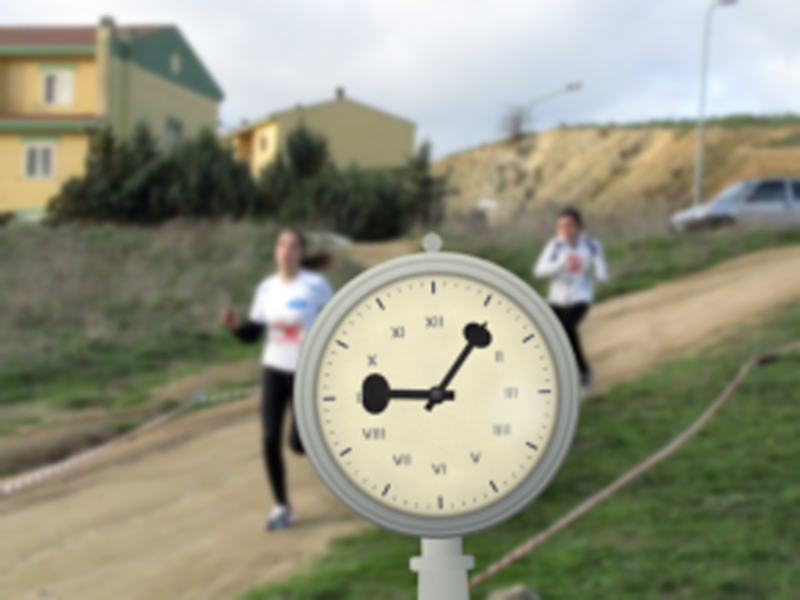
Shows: 9:06
